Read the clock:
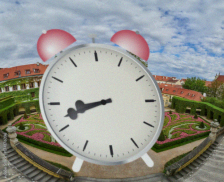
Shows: 8:42
